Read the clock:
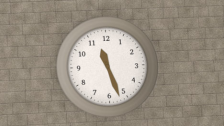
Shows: 11:27
